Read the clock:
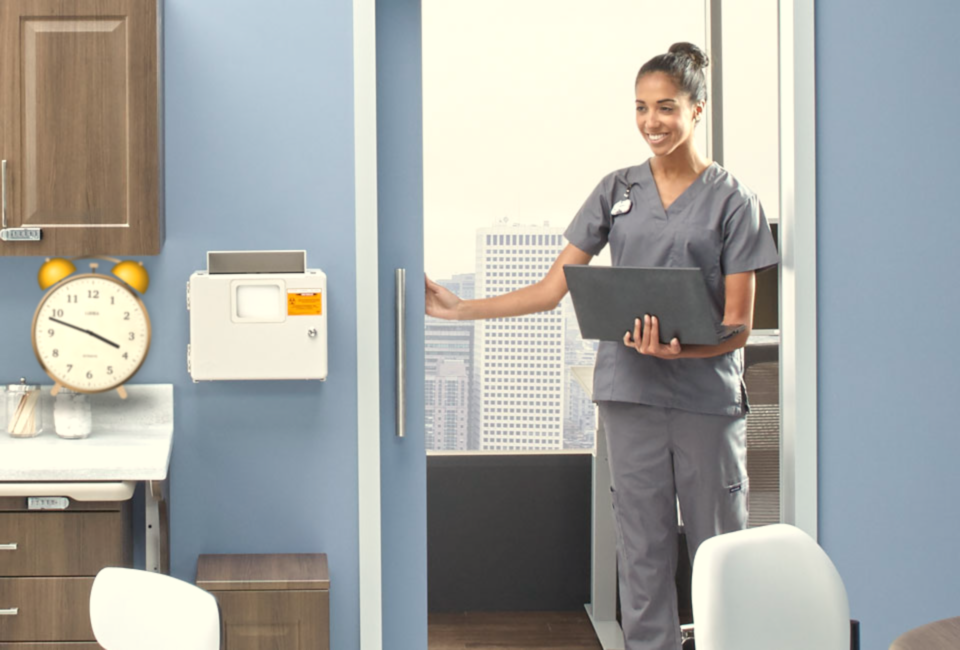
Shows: 3:48
